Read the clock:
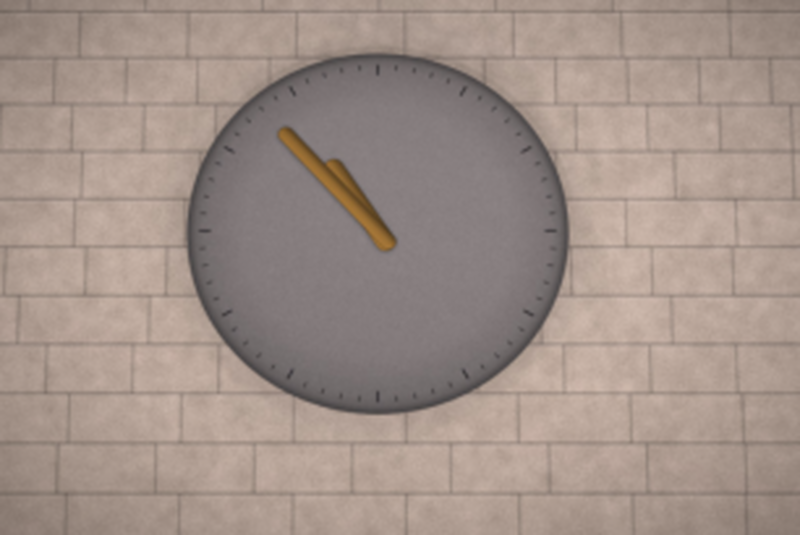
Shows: 10:53
